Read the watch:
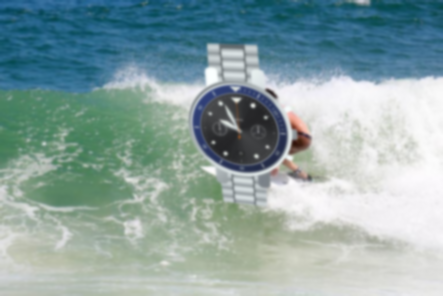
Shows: 9:56
